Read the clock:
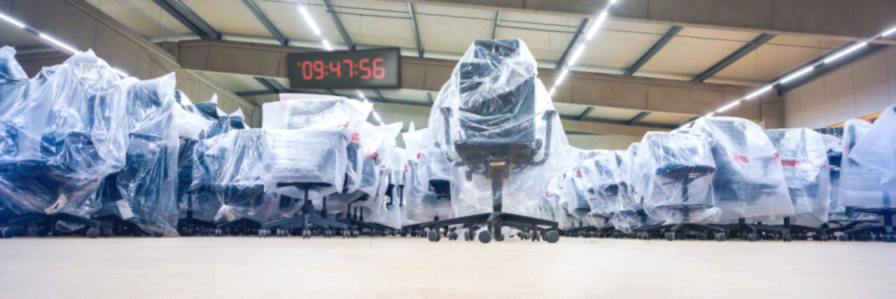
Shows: 9:47:56
